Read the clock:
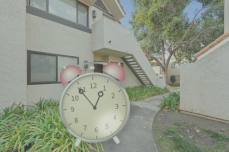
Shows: 12:54
